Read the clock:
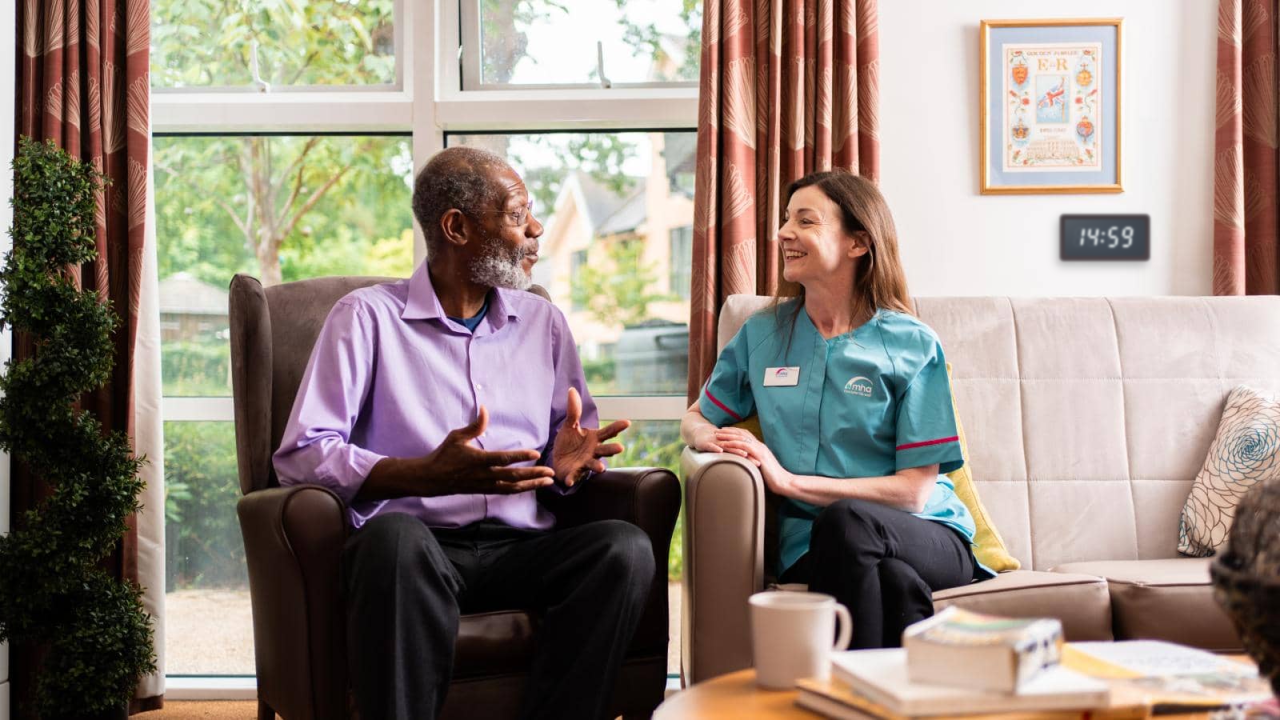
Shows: 14:59
